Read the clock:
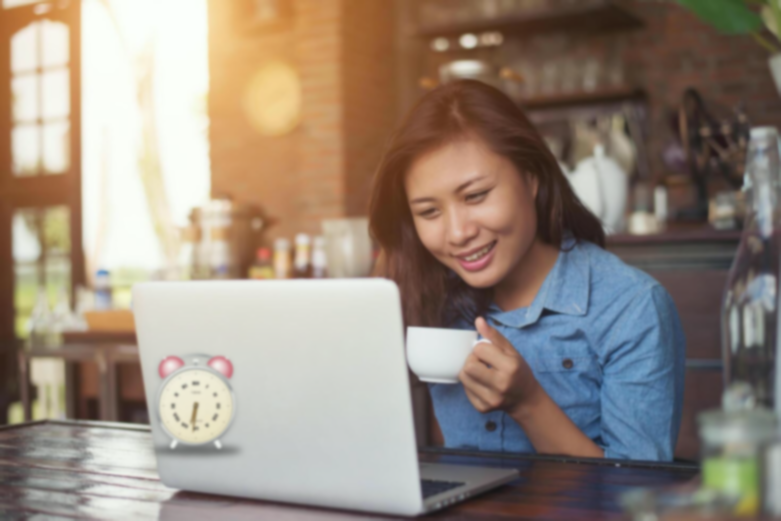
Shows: 6:31
